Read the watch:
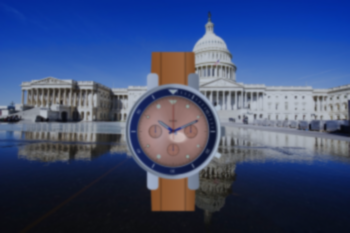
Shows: 10:11
